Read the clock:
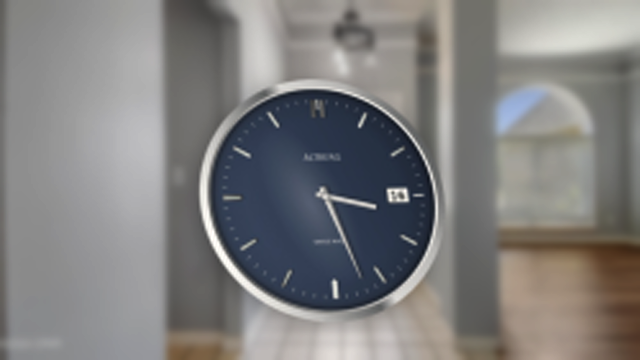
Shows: 3:27
